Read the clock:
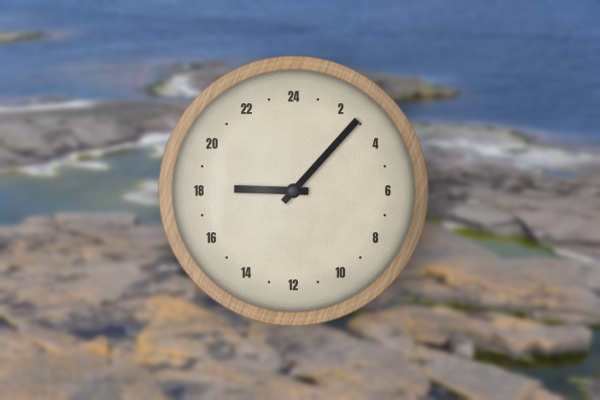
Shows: 18:07
